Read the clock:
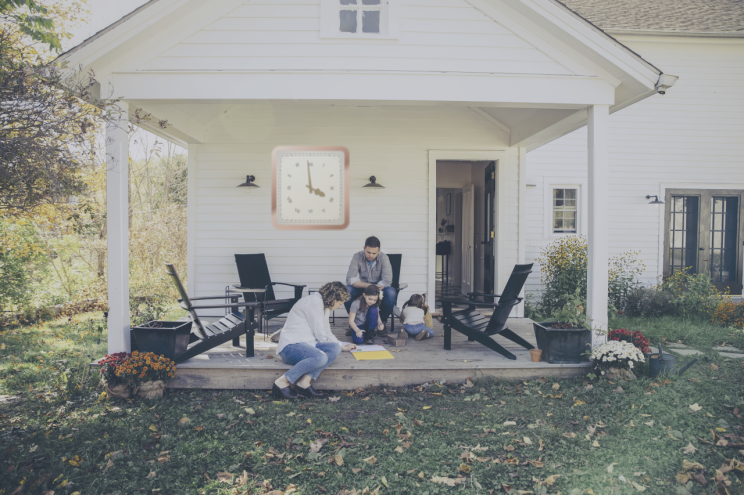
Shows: 3:59
